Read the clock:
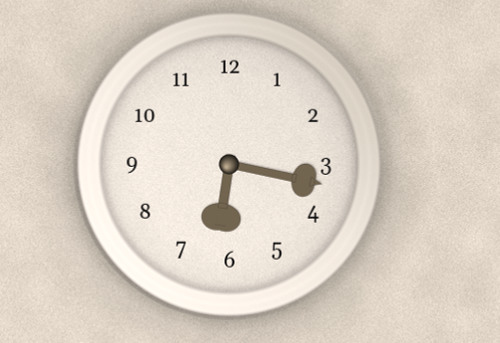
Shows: 6:17
